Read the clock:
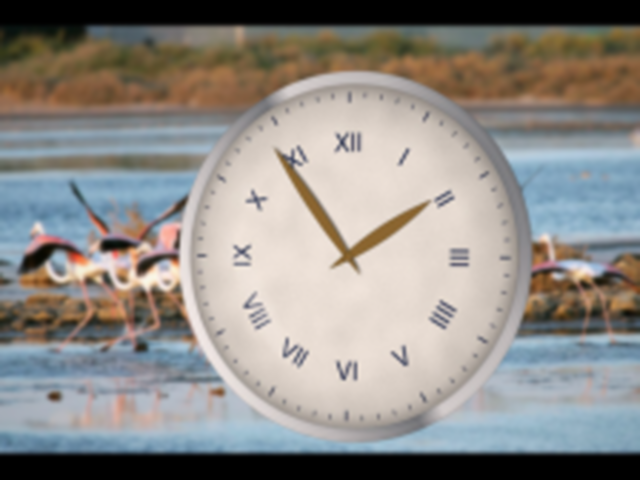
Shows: 1:54
